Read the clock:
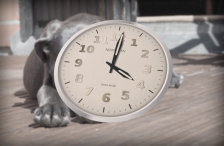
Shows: 4:01
